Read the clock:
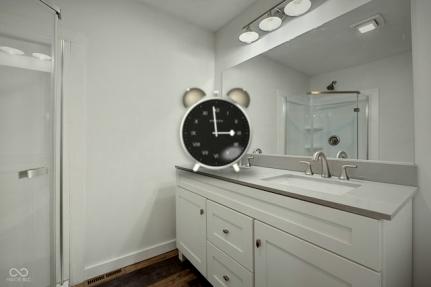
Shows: 2:59
